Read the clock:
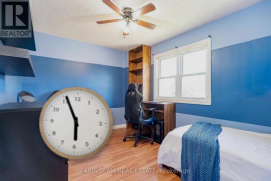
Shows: 5:56
